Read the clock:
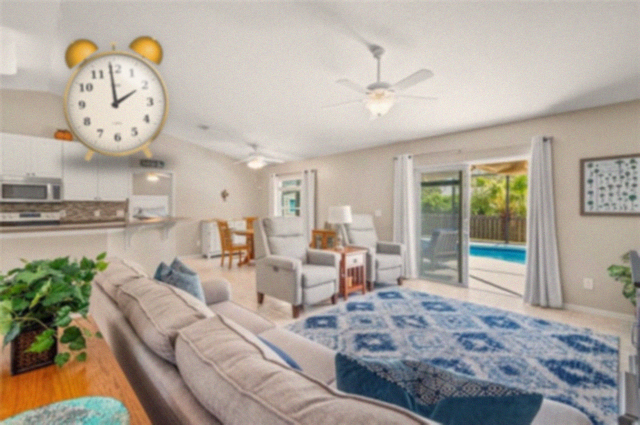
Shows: 1:59
